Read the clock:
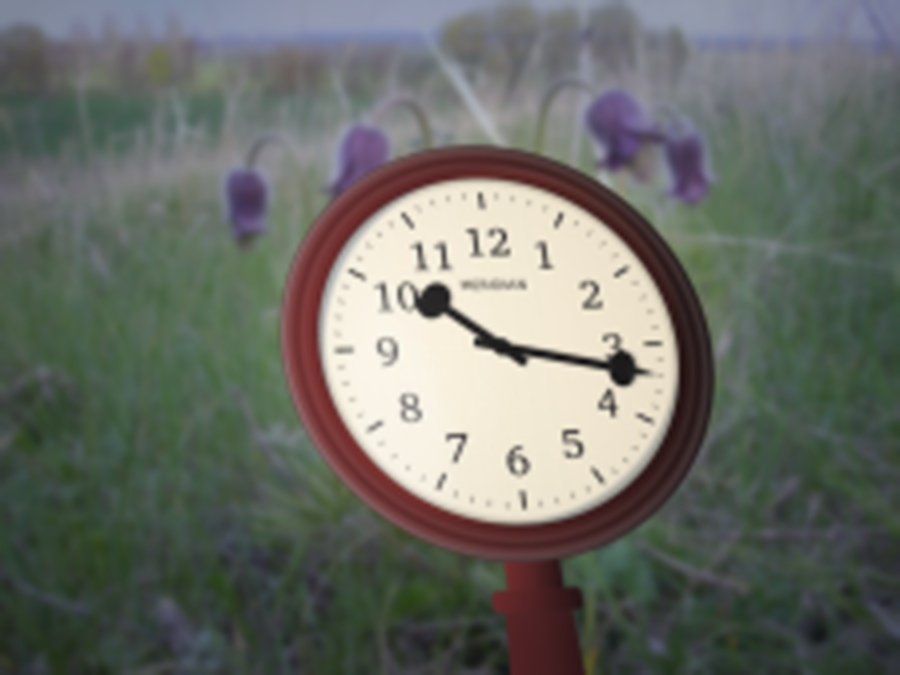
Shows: 10:17
